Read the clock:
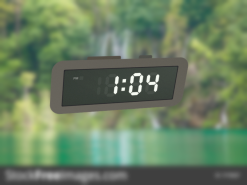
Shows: 1:04
